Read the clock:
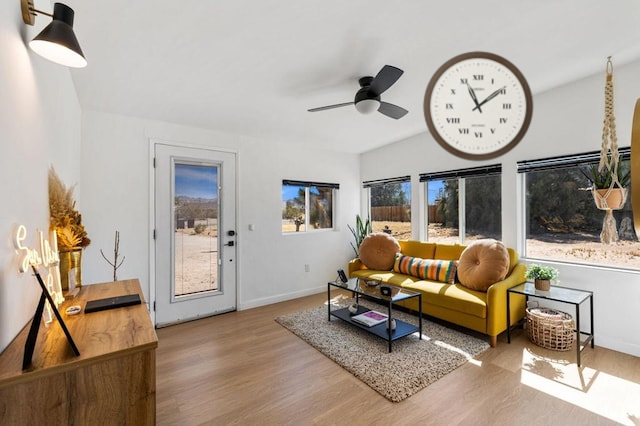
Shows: 11:09
